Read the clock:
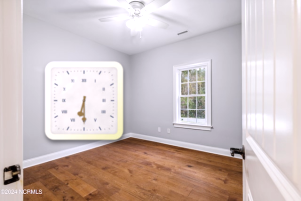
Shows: 6:30
